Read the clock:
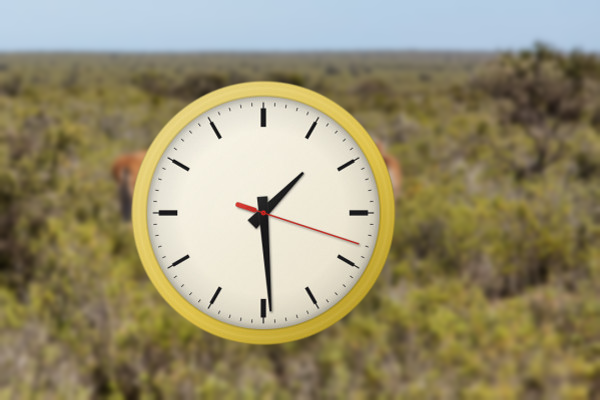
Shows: 1:29:18
